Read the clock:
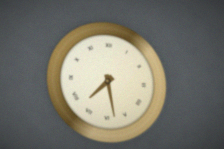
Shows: 7:28
